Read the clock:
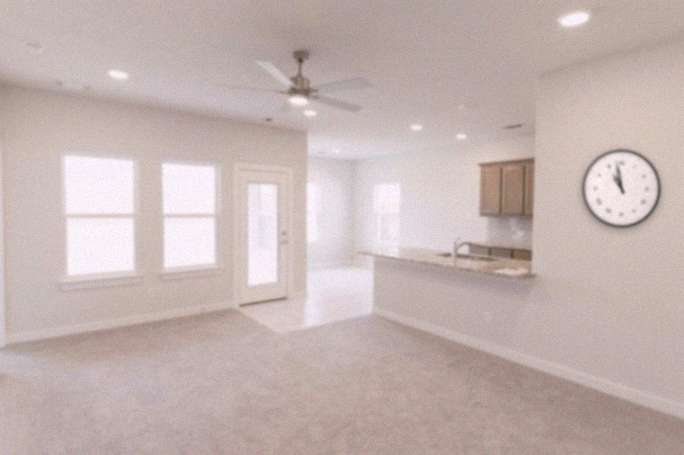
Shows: 10:58
